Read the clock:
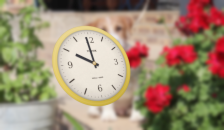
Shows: 9:59
